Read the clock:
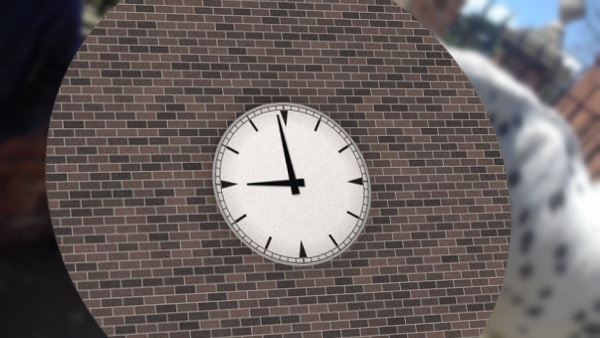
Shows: 8:59
